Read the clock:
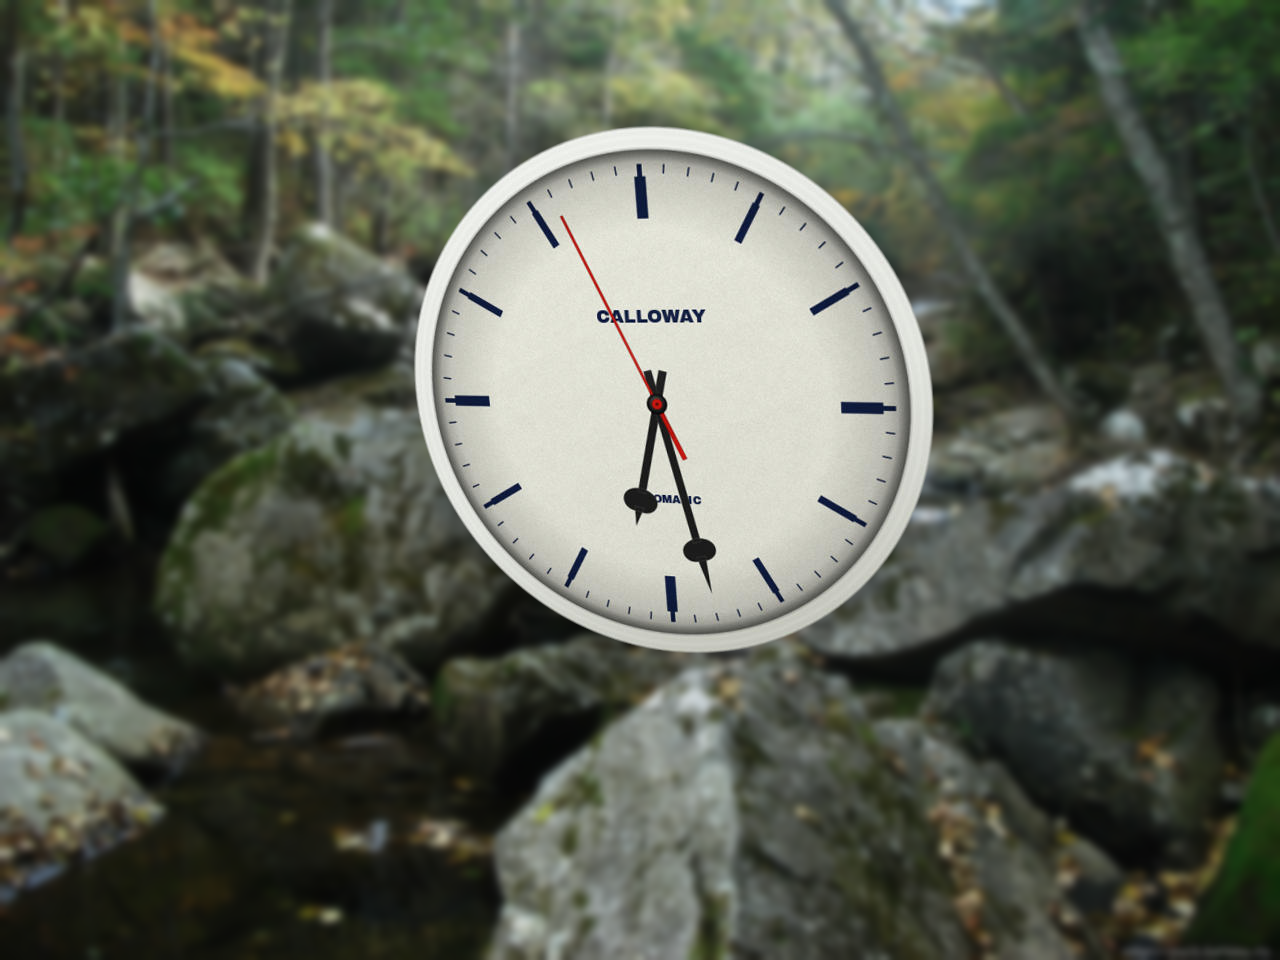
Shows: 6:27:56
